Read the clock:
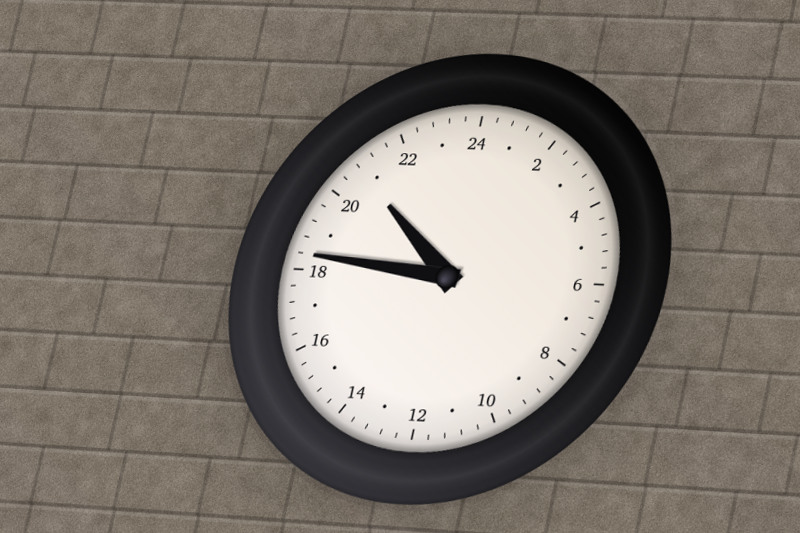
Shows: 20:46
